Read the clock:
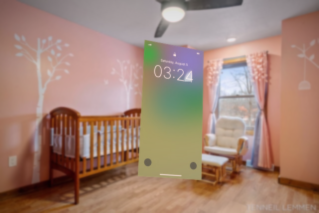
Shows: 3:24
